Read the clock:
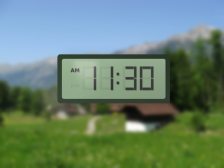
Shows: 11:30
